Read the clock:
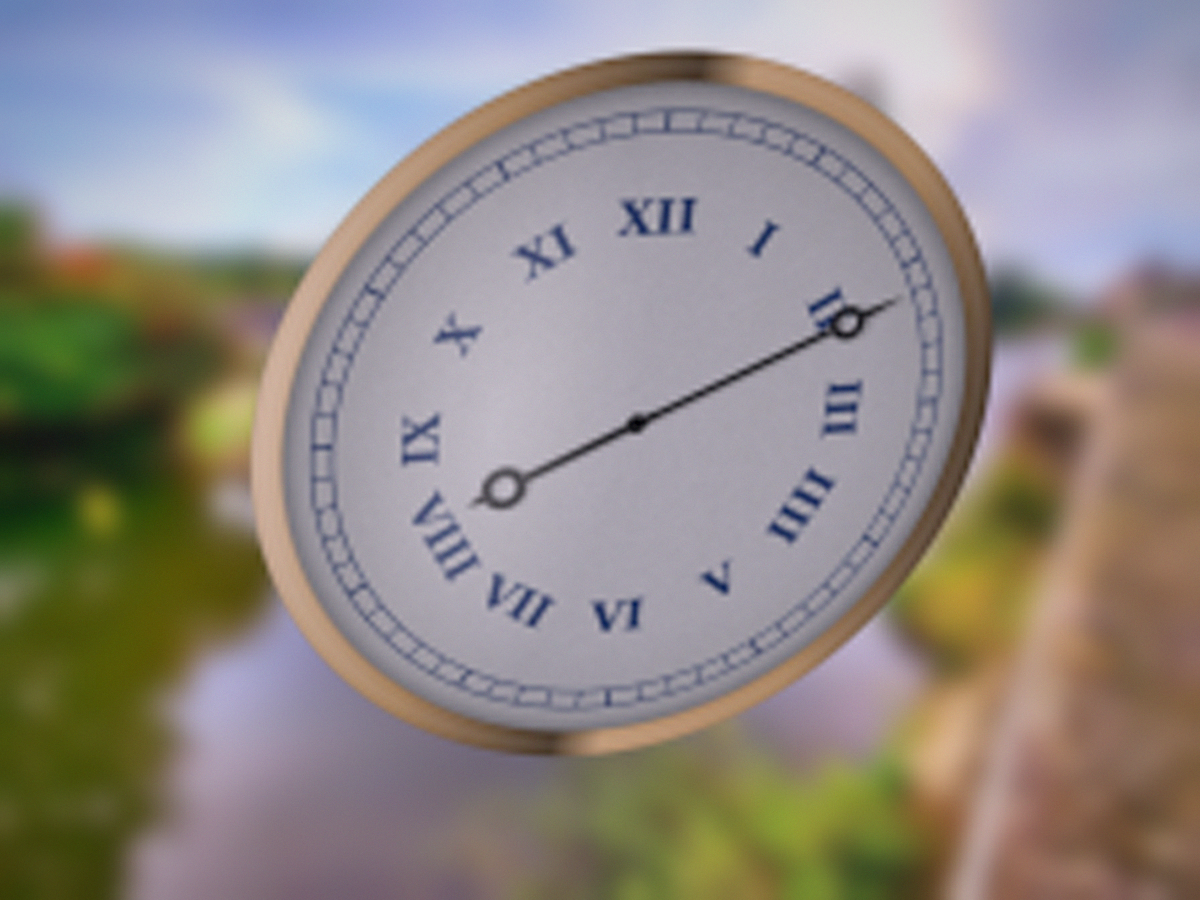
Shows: 8:11
